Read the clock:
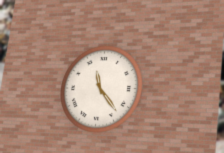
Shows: 11:23
